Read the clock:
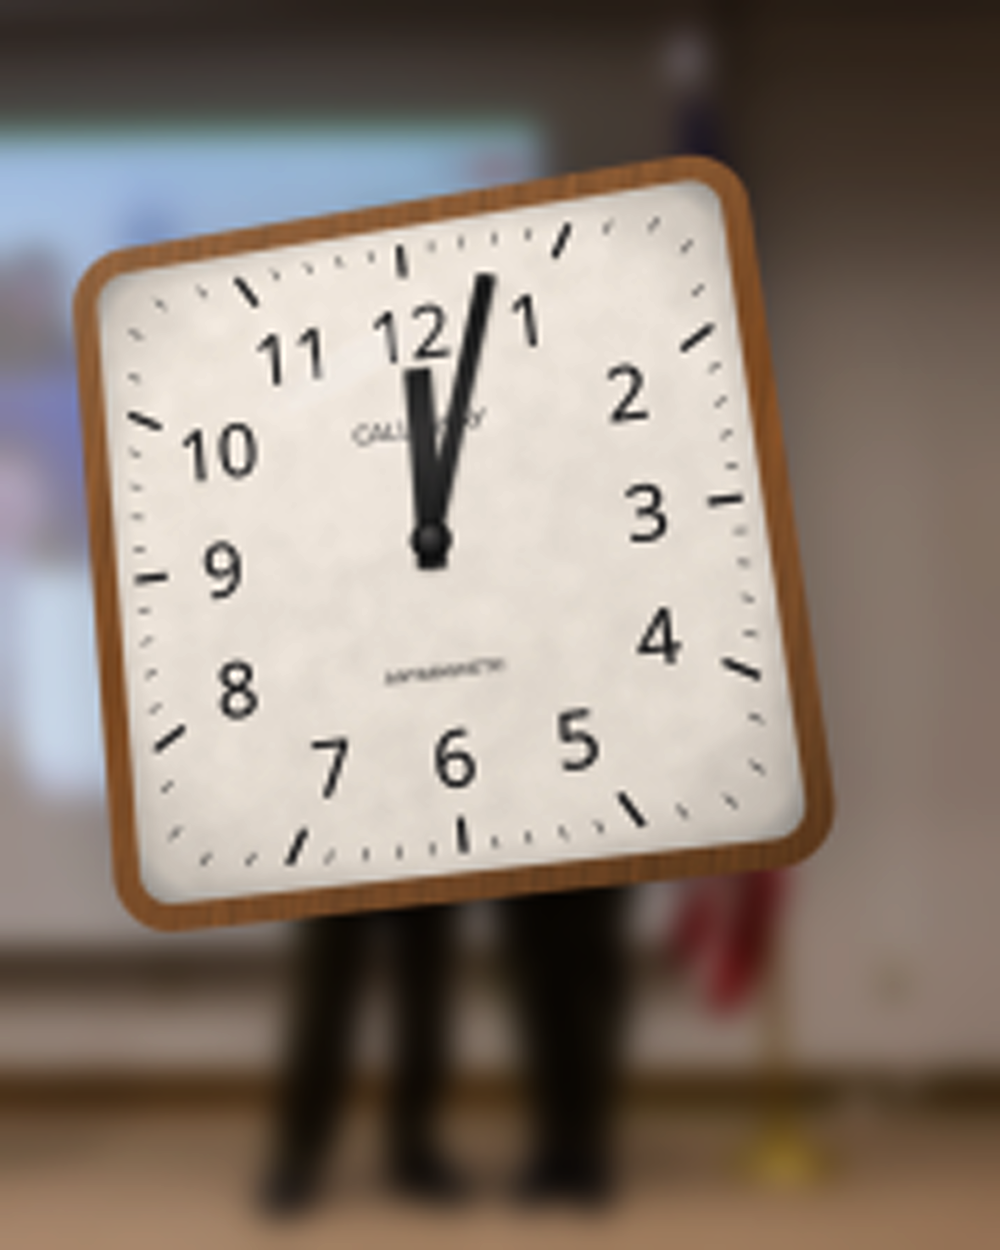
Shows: 12:03
